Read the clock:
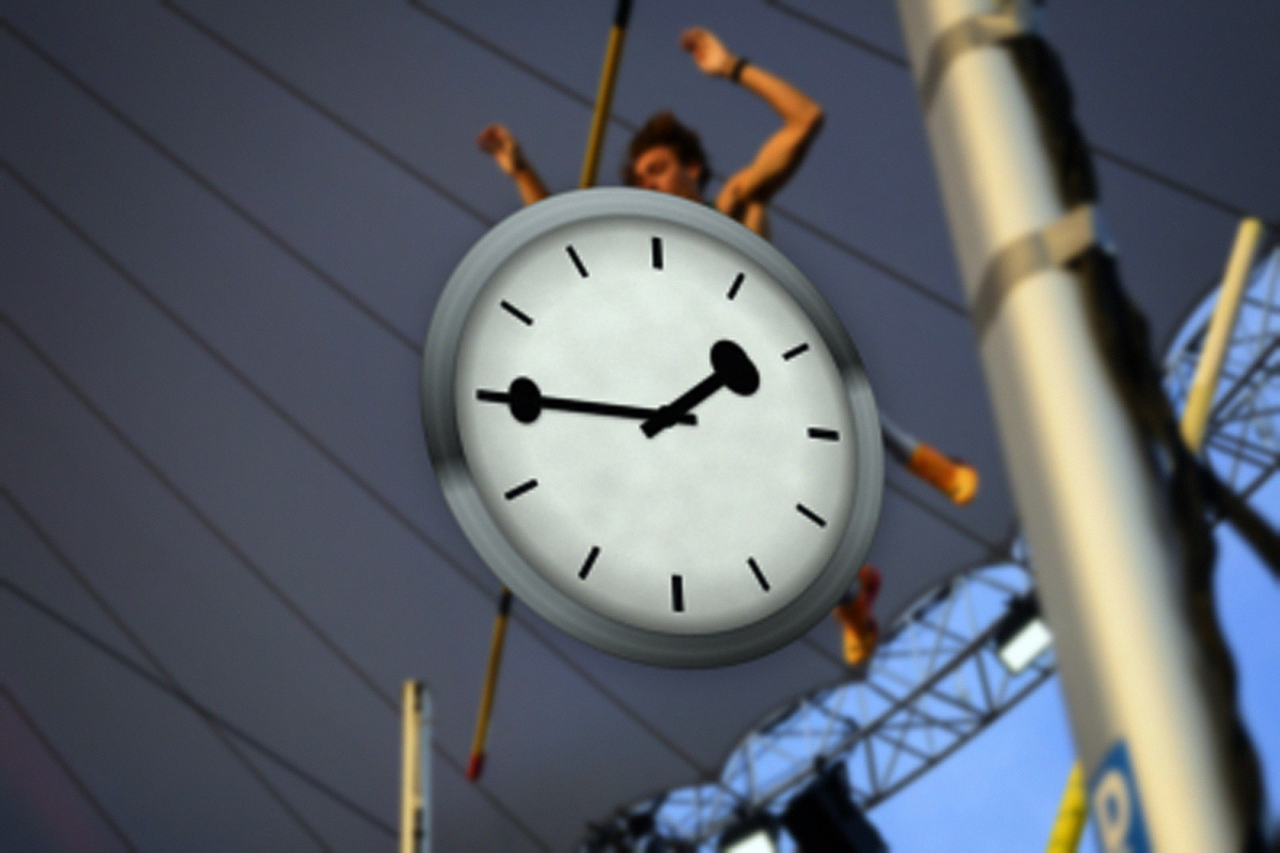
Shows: 1:45
